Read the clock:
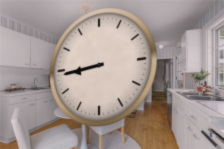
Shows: 8:44
